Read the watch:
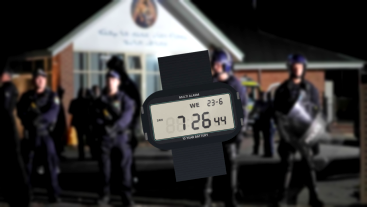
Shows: 7:26:44
